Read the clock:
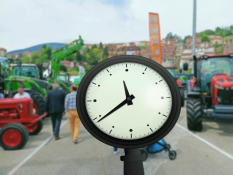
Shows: 11:39
